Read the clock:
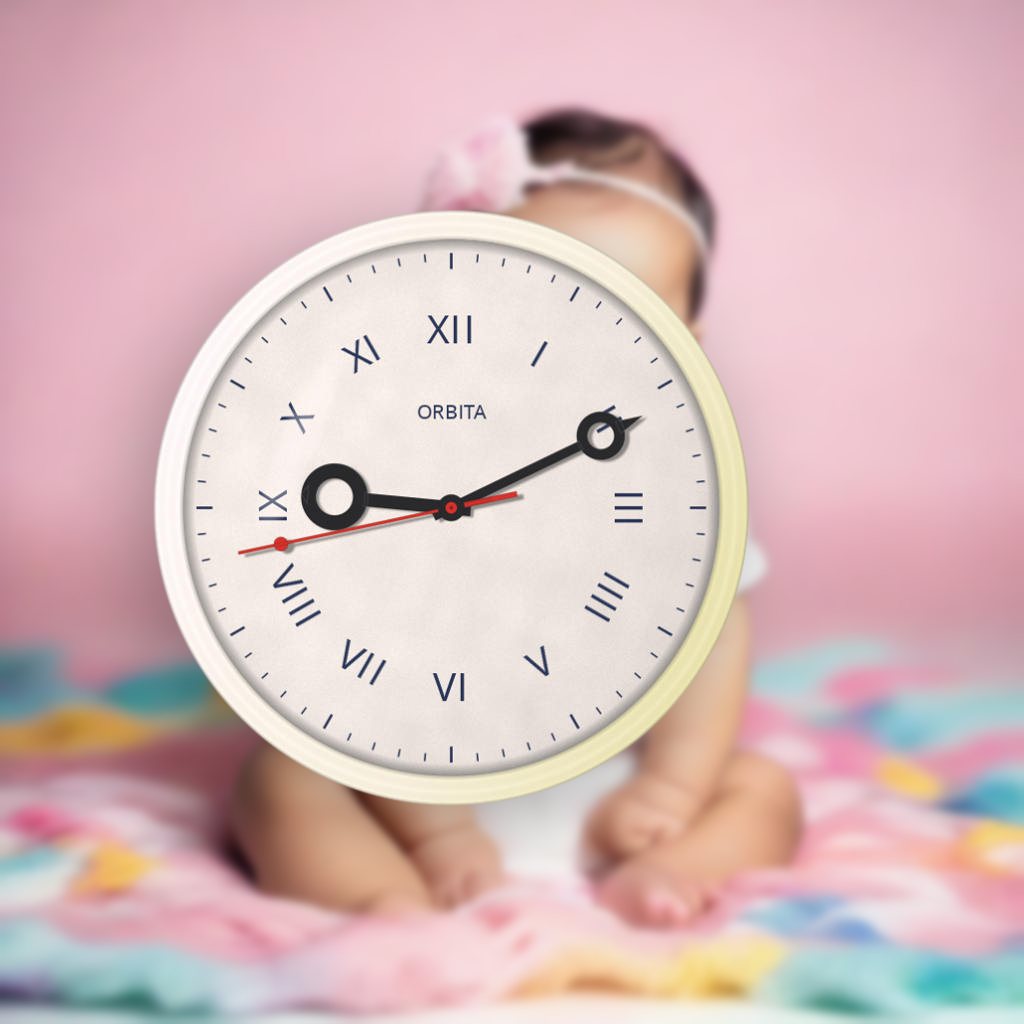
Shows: 9:10:43
